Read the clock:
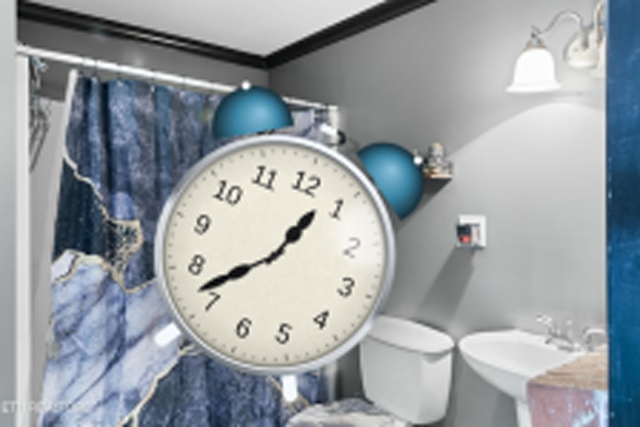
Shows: 12:37
